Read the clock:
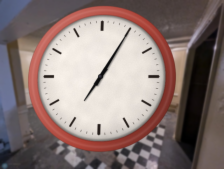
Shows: 7:05
